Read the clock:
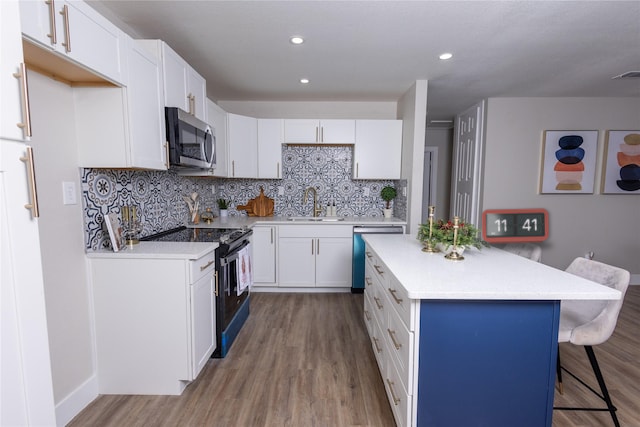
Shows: 11:41
